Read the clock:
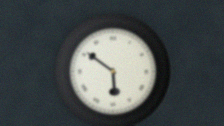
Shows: 5:51
